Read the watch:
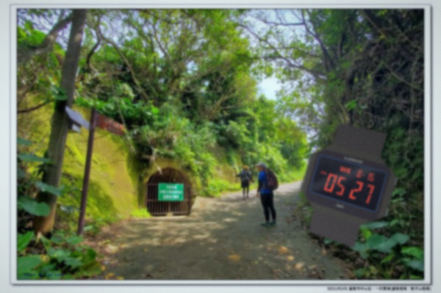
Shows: 5:27
